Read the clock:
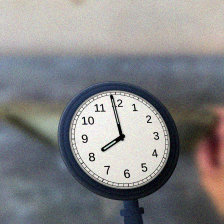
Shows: 7:59
